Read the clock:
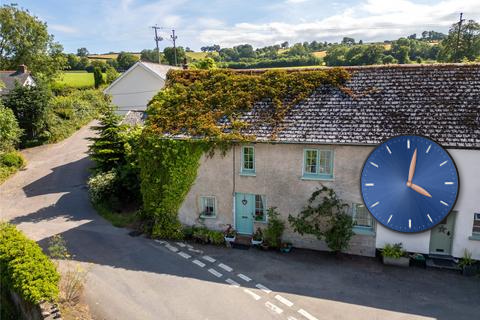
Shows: 4:02
